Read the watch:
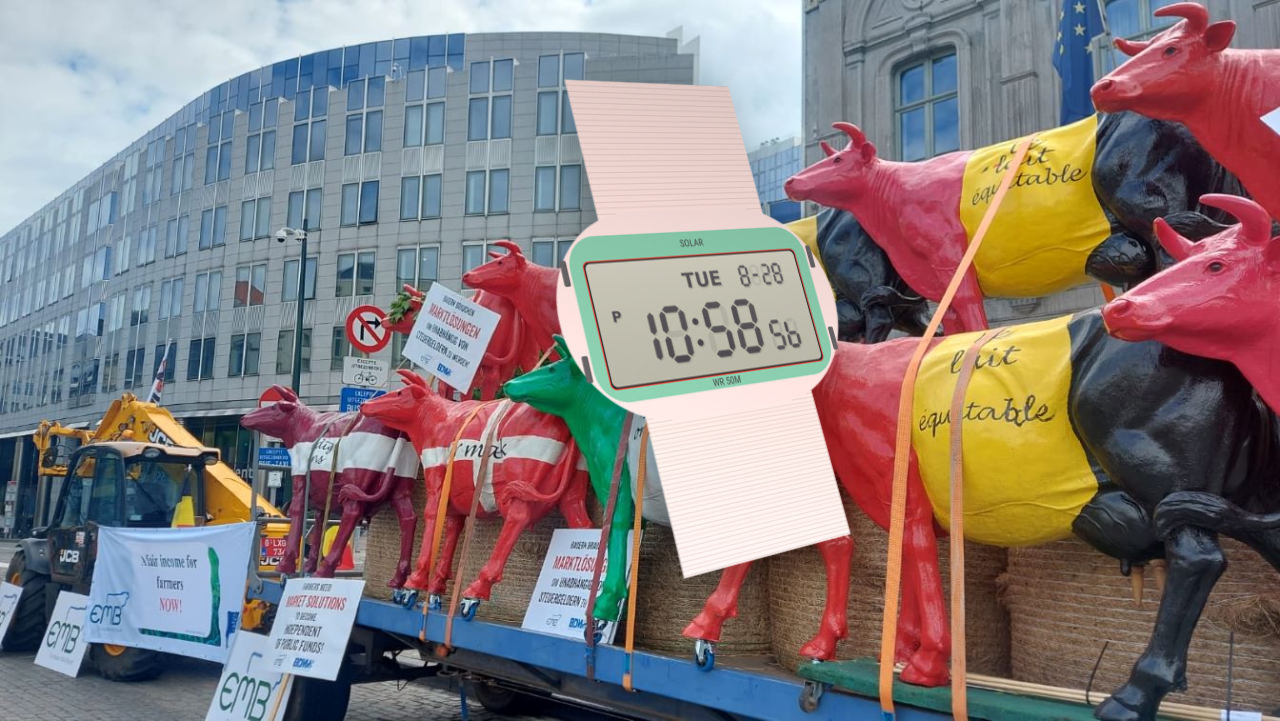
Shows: 10:58:56
